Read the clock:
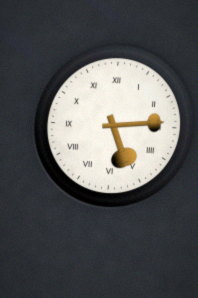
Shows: 5:14
